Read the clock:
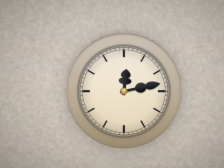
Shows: 12:13
